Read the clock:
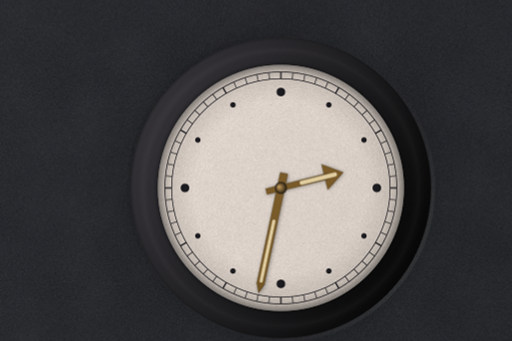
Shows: 2:32
